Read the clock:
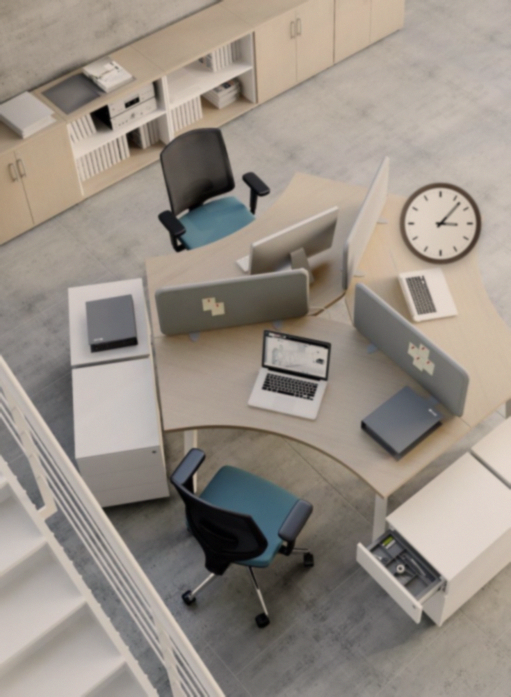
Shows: 3:07
